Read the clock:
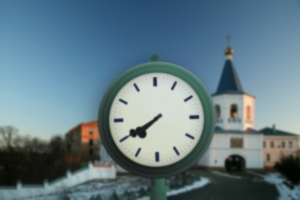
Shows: 7:40
